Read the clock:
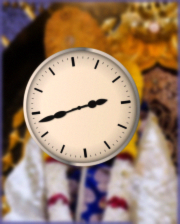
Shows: 2:43
